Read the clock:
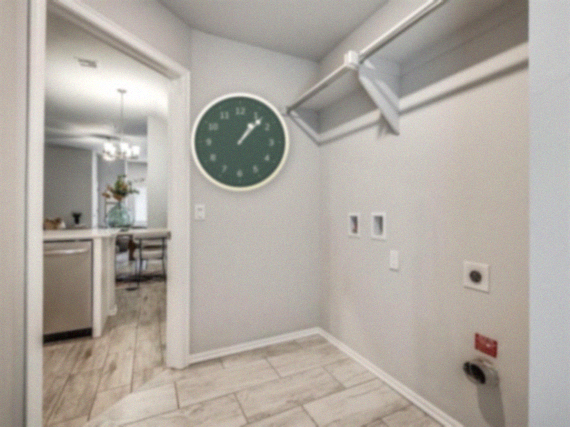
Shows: 1:07
